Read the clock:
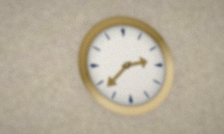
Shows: 2:38
